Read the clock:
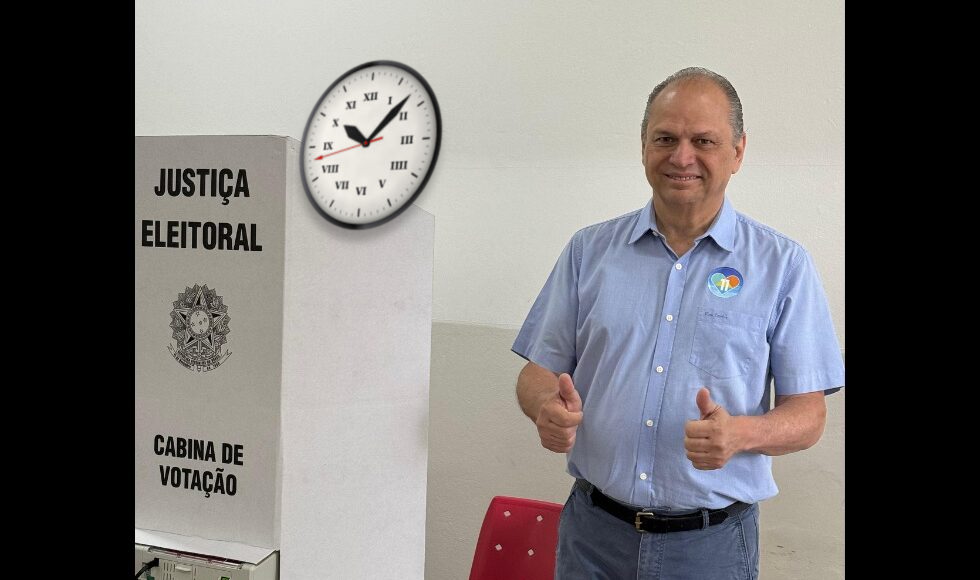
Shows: 10:07:43
